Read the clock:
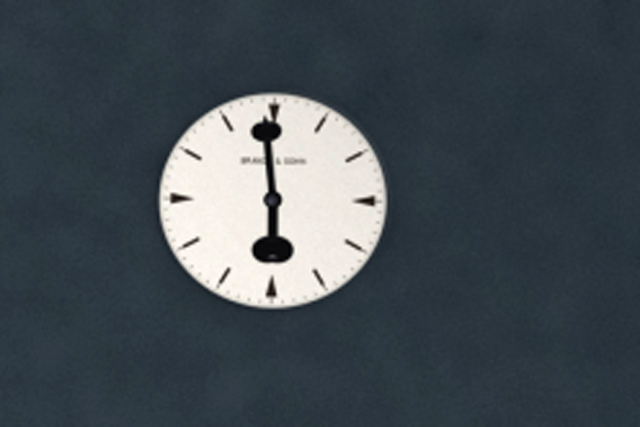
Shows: 5:59
